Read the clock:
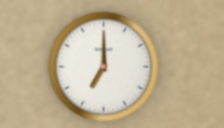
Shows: 7:00
